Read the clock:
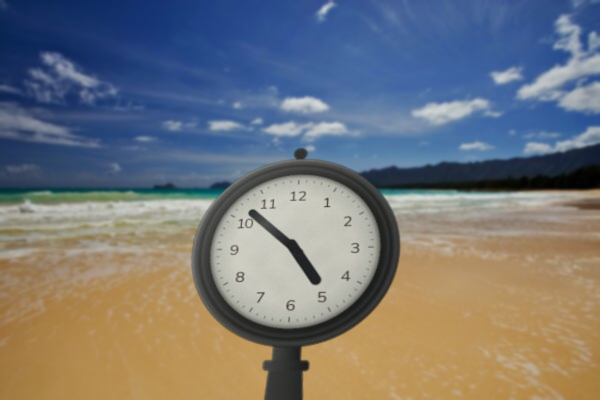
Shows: 4:52
